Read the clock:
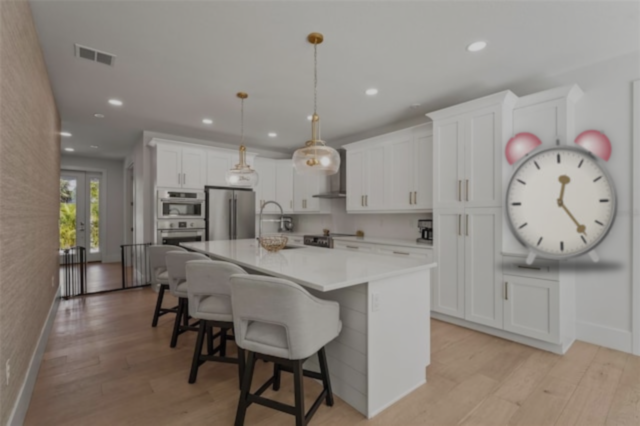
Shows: 12:24
